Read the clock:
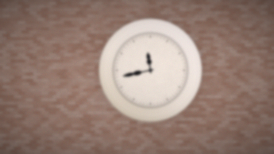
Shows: 11:43
